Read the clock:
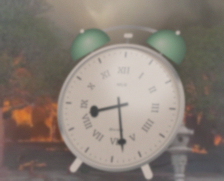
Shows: 8:28
